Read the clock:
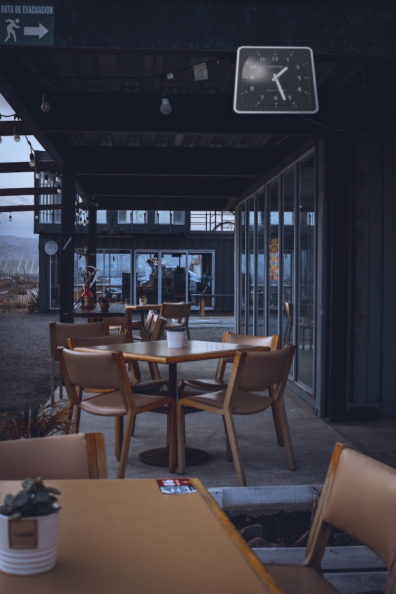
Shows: 1:27
